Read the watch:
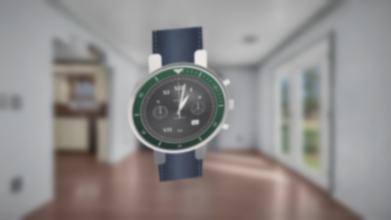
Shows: 1:02
